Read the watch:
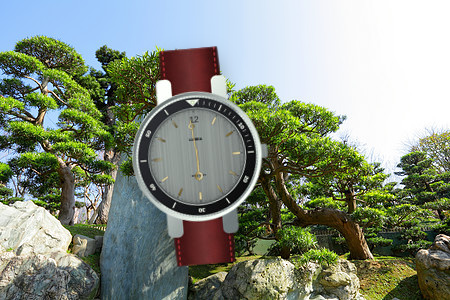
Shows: 5:59
